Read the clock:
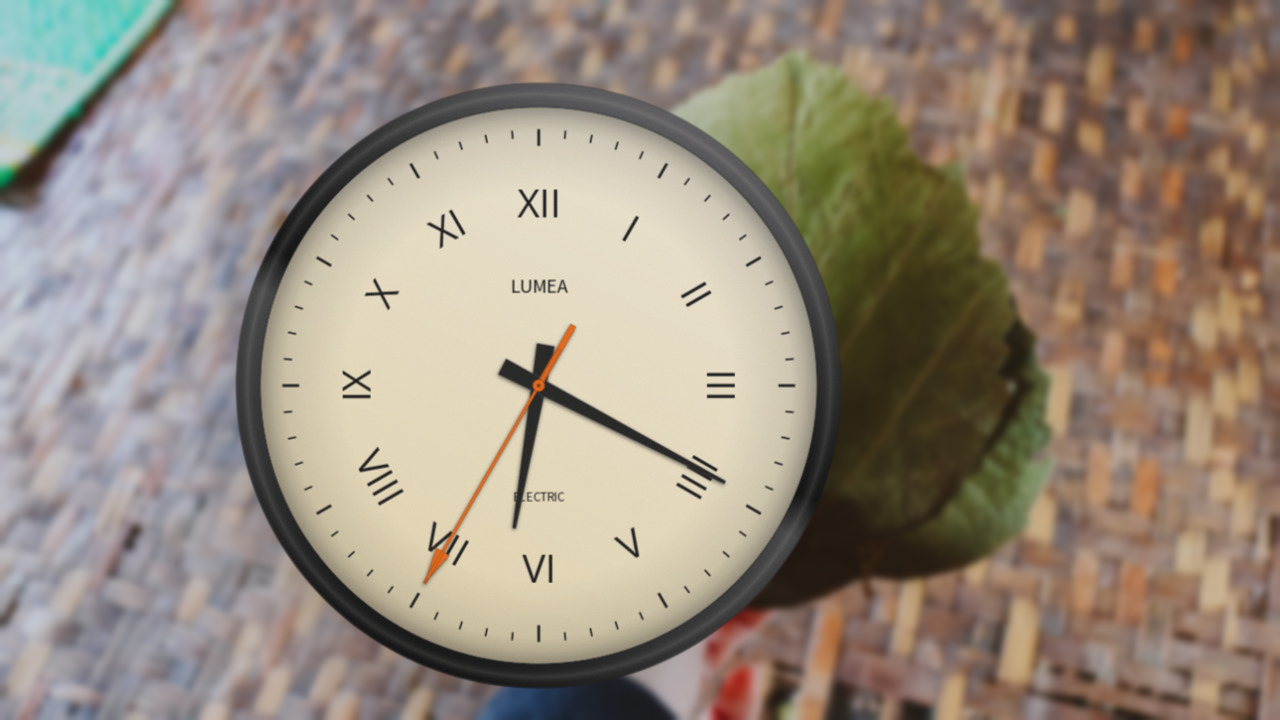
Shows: 6:19:35
